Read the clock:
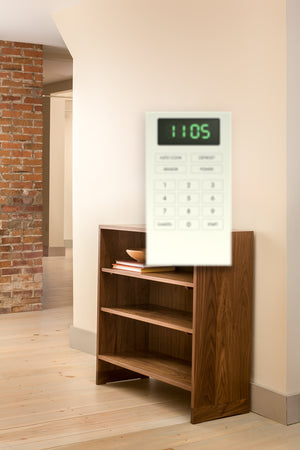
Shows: 11:05
